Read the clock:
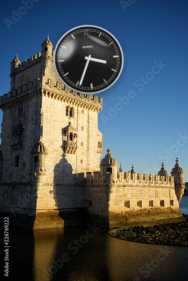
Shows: 3:34
